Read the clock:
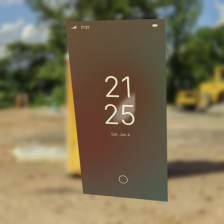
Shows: 21:25
